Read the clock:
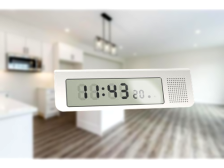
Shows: 11:43:20
